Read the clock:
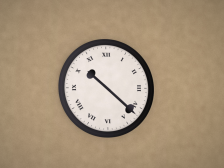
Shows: 10:22
